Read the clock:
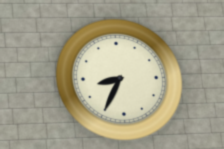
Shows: 8:35
